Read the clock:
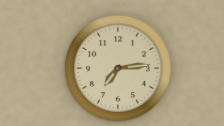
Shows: 7:14
